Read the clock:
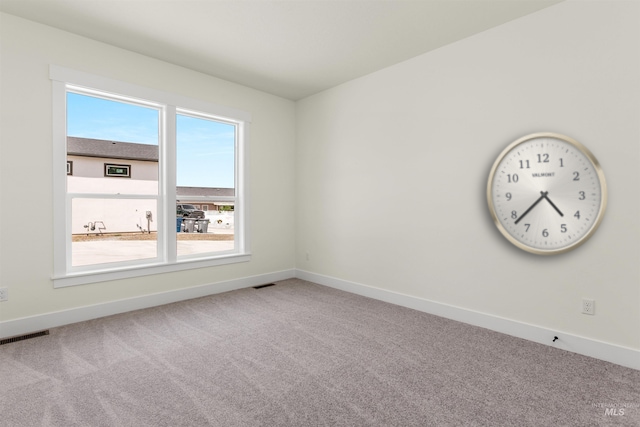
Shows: 4:38
